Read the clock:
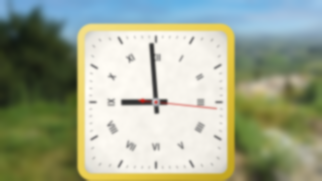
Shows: 8:59:16
